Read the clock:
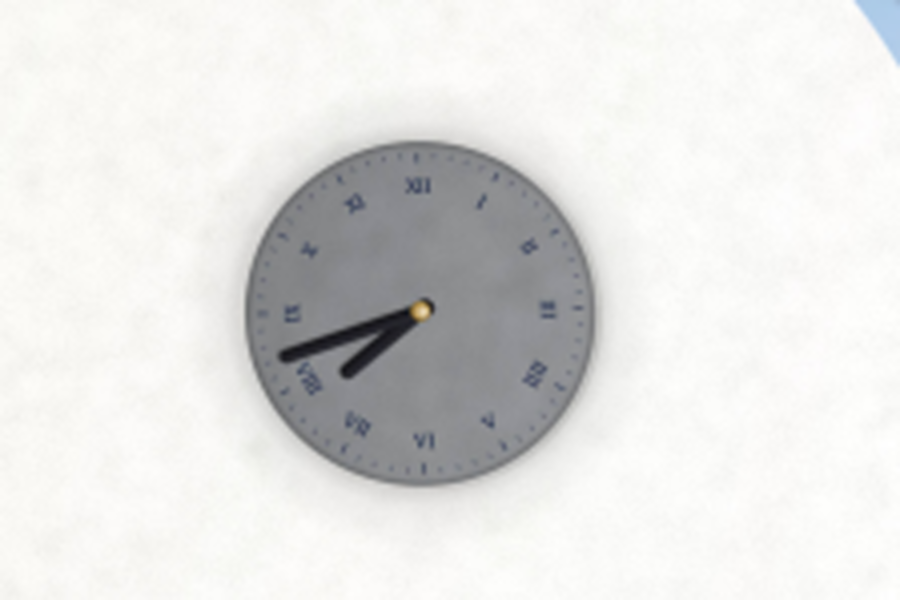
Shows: 7:42
